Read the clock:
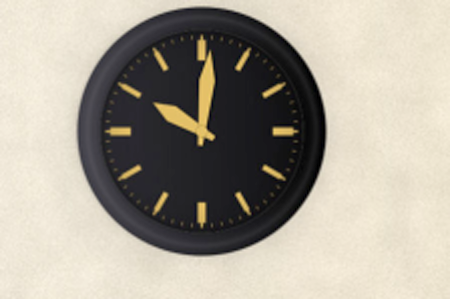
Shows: 10:01
